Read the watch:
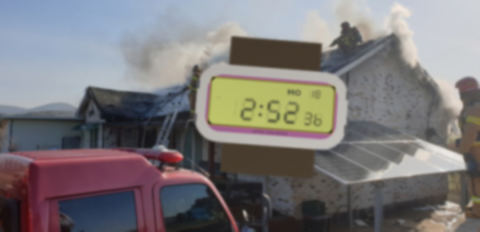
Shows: 2:52:36
